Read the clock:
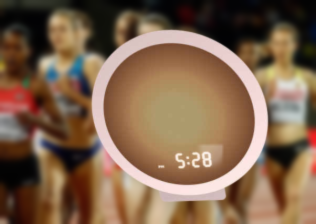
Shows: 5:28
